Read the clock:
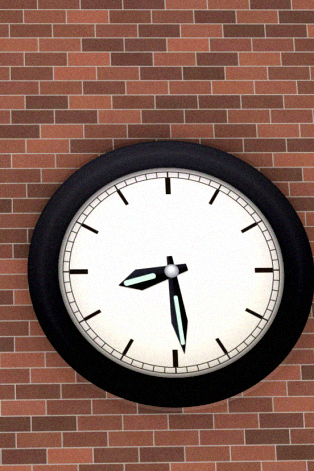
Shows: 8:29
